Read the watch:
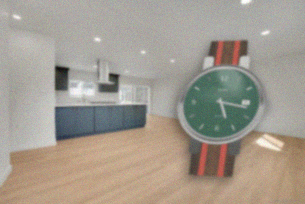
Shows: 5:17
